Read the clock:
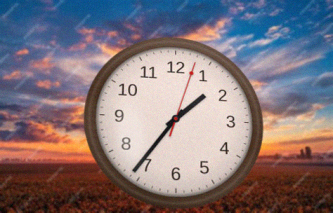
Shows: 1:36:03
